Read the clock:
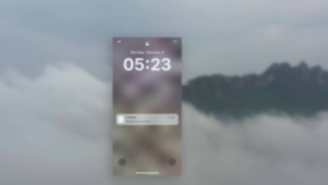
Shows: 5:23
